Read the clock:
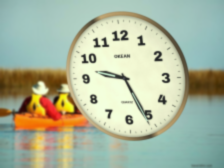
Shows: 9:26
